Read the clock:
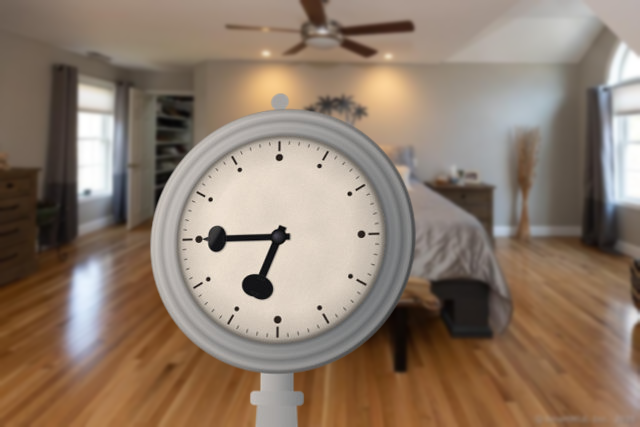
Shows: 6:45
